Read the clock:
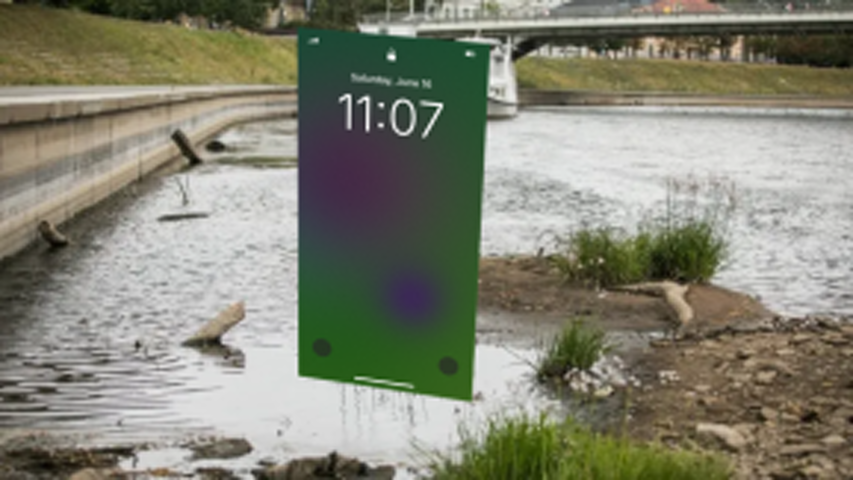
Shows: 11:07
